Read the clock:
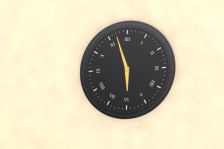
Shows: 5:57
